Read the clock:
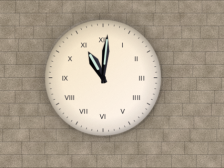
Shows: 11:01
